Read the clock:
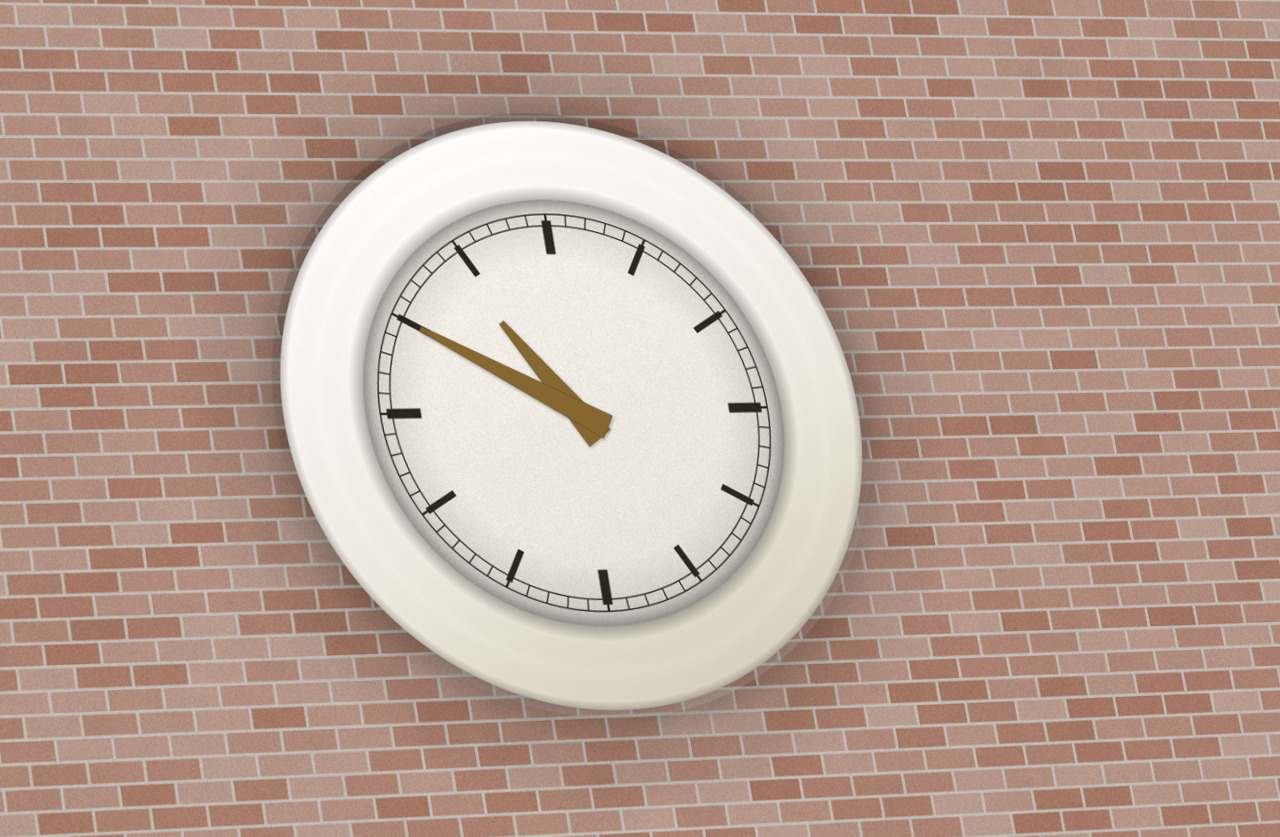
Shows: 10:50
